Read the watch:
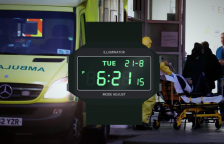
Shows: 6:21:15
